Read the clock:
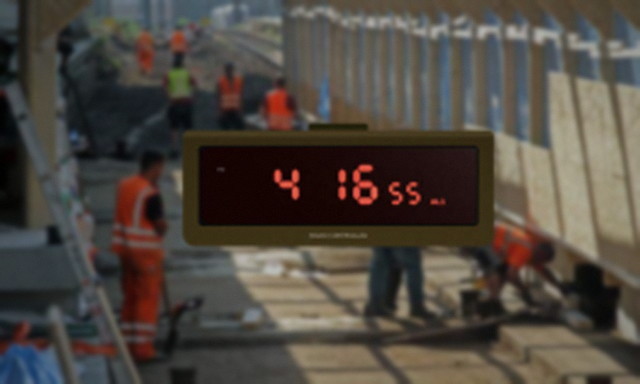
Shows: 4:16:55
